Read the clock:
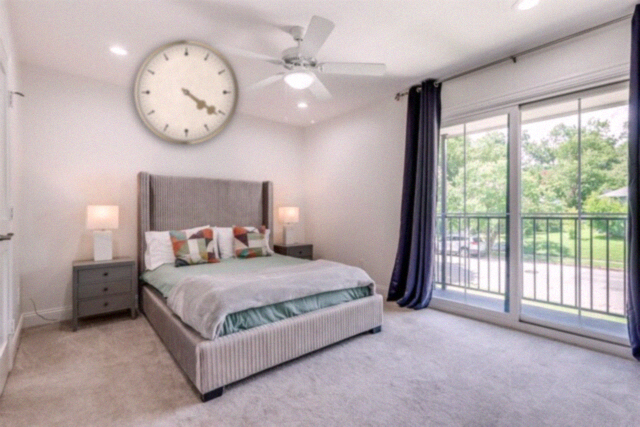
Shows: 4:21
